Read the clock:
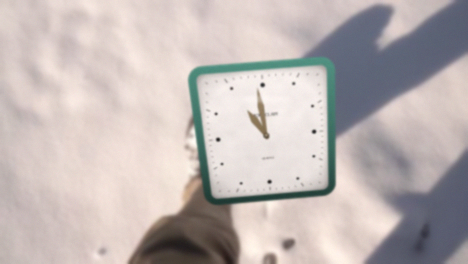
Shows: 10:59
